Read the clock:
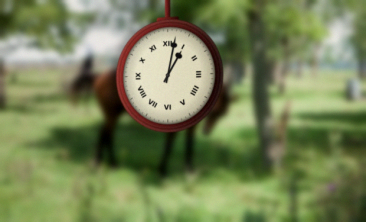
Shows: 1:02
